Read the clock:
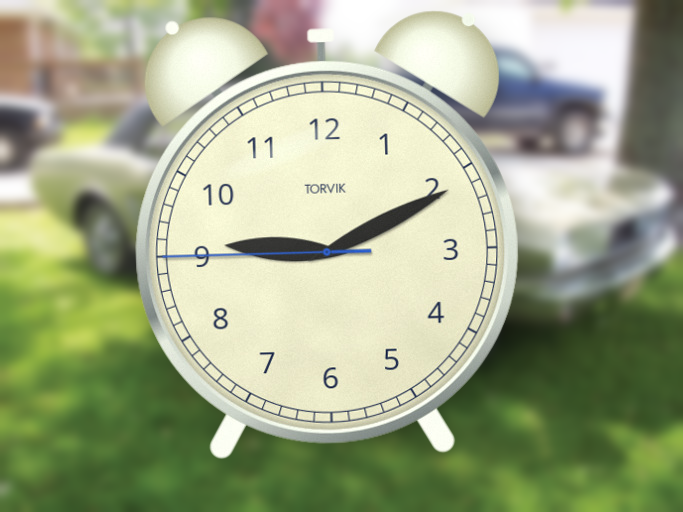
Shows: 9:10:45
